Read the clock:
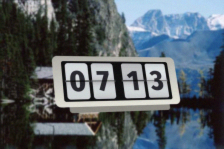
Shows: 7:13
